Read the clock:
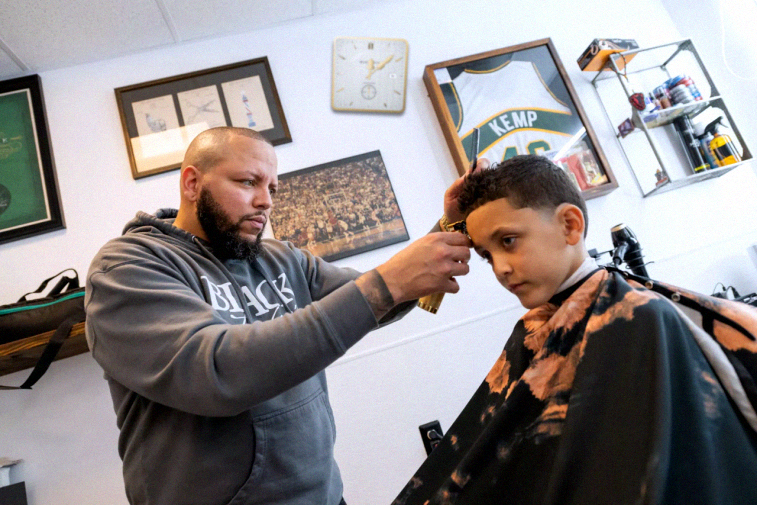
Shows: 12:08
